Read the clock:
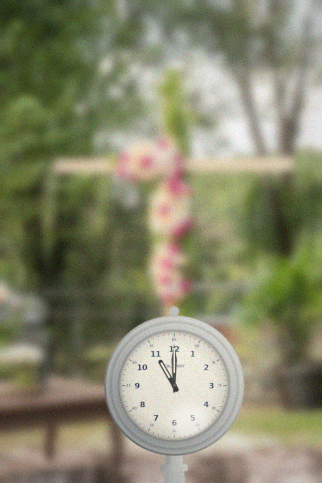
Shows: 11:00
